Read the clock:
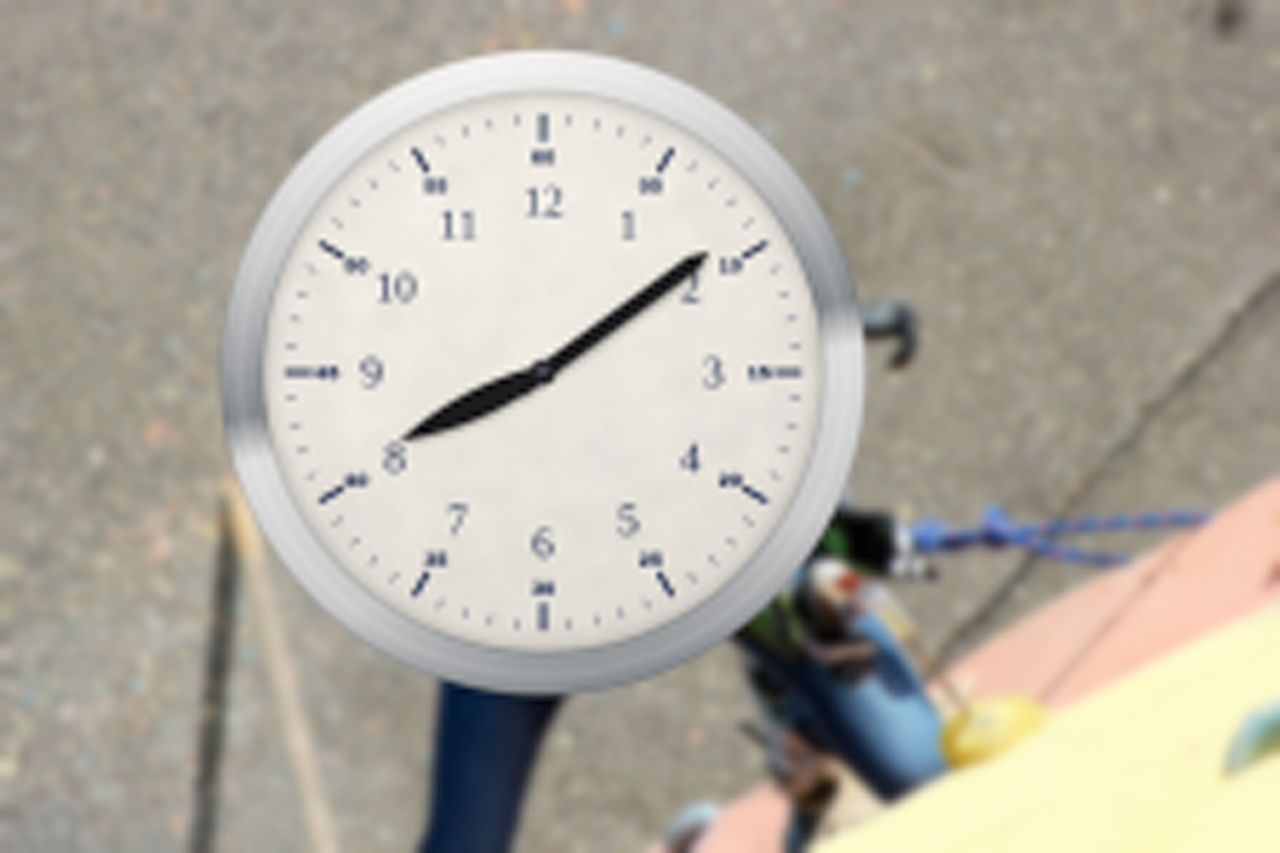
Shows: 8:09
